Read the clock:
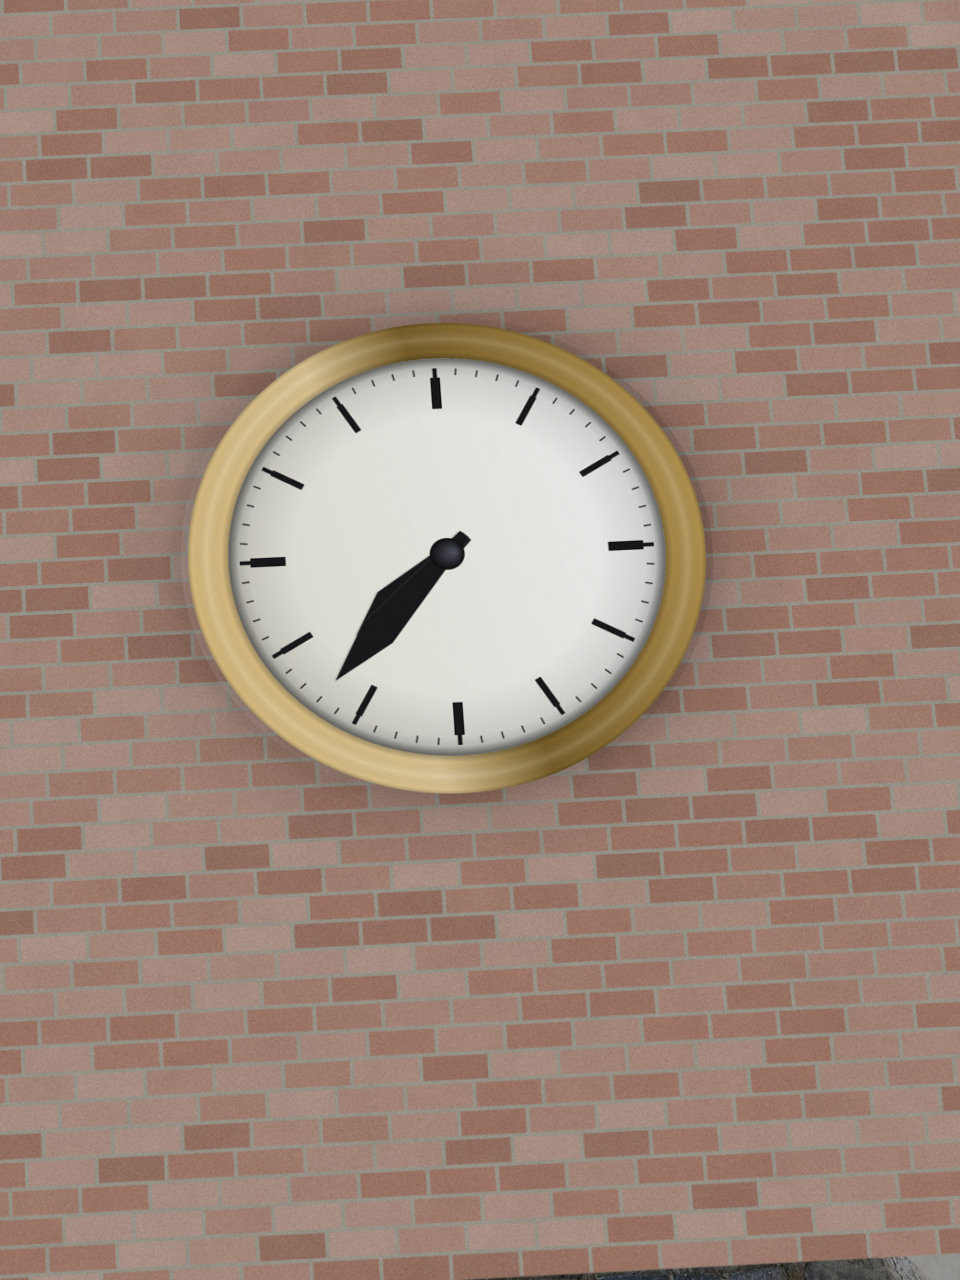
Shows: 7:37
